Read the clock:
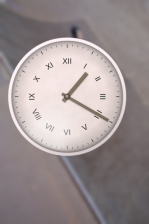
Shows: 1:20
